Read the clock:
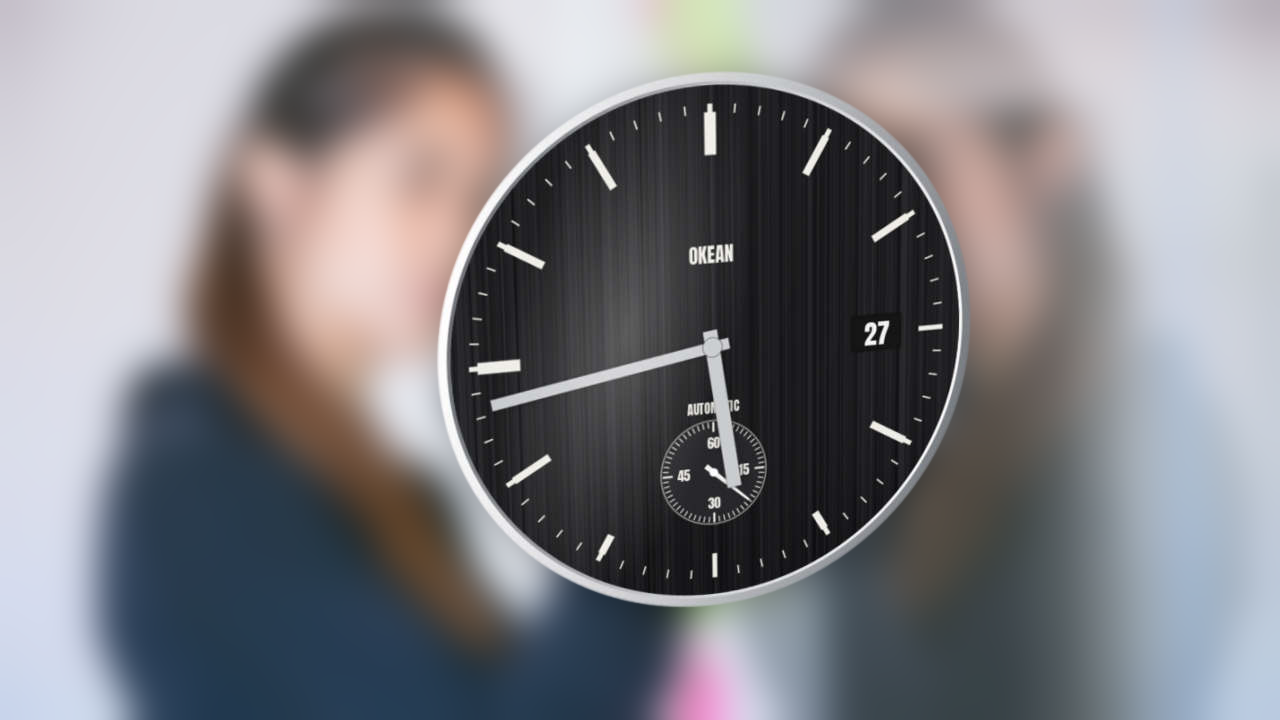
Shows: 5:43:22
